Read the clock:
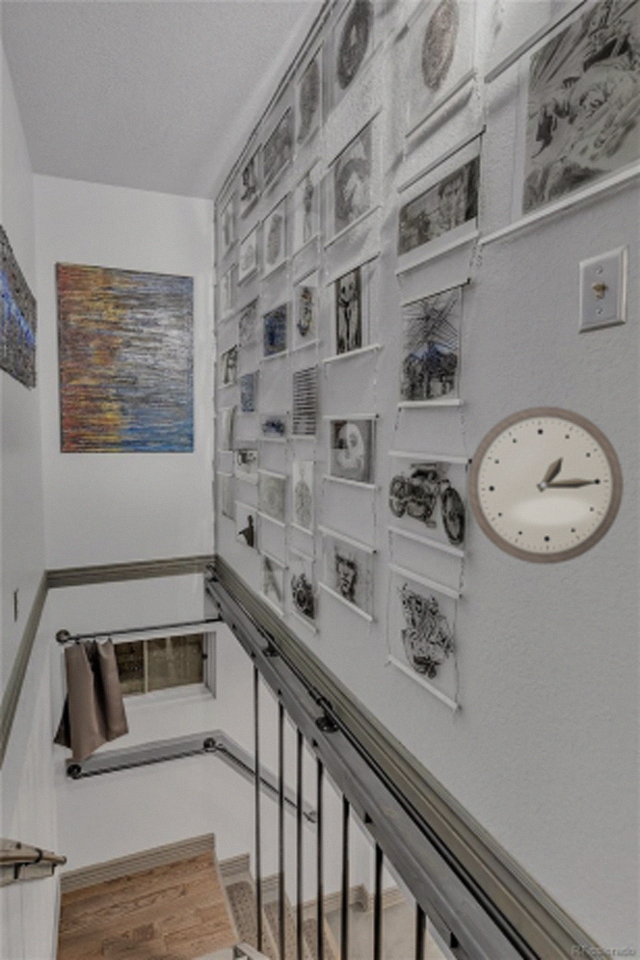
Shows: 1:15
